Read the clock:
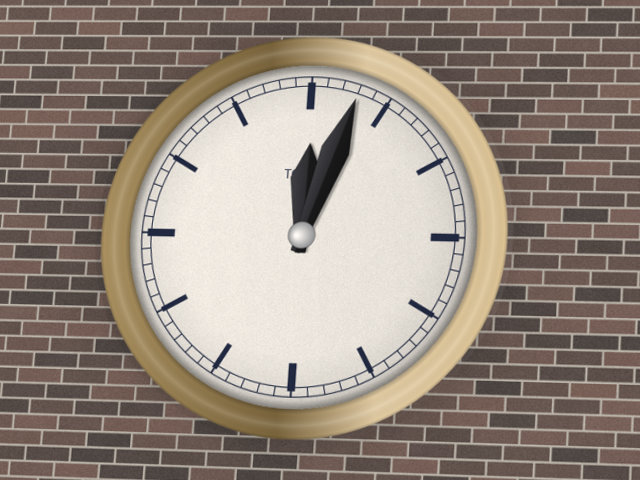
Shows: 12:03
